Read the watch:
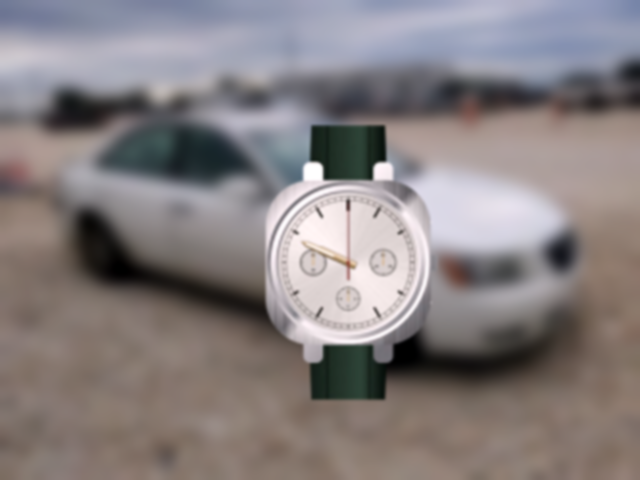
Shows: 9:49
